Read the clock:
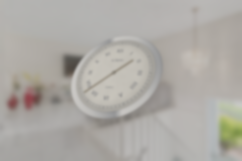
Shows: 1:38
